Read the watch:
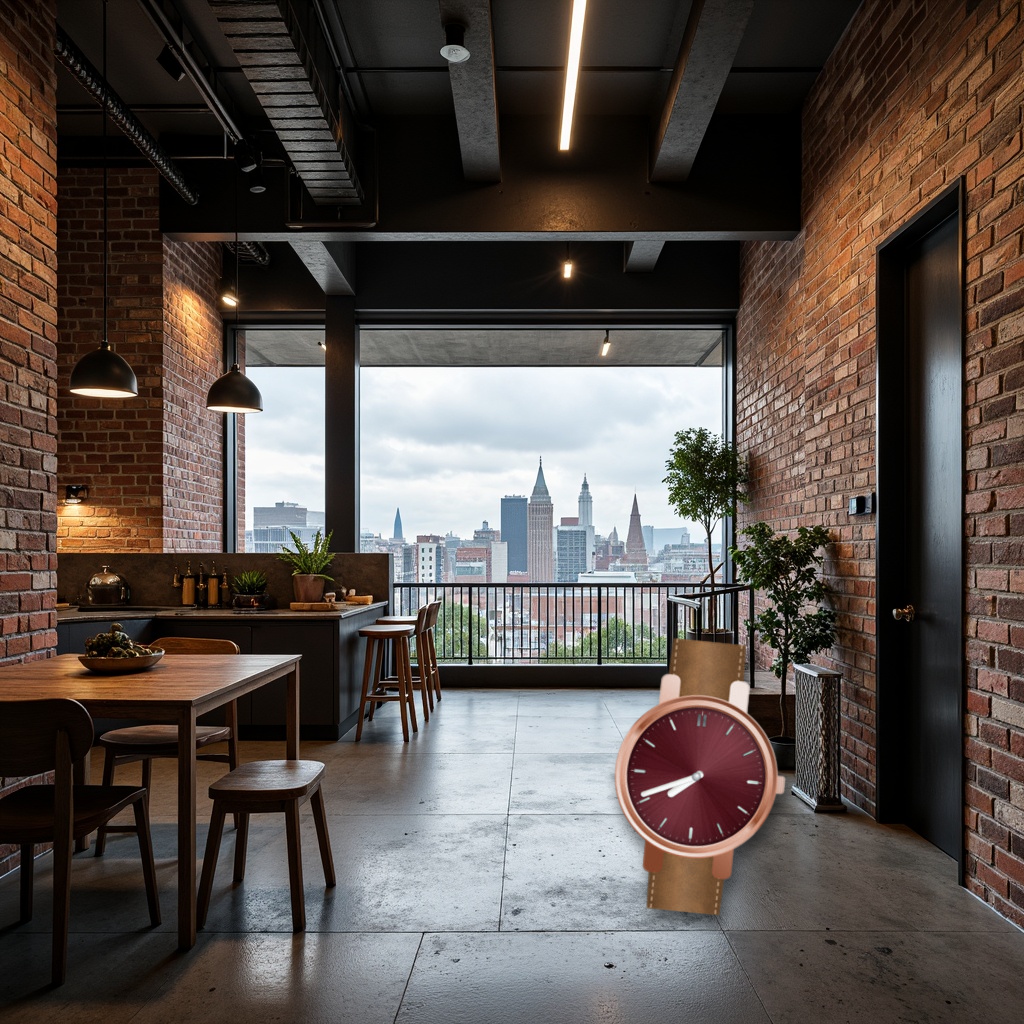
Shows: 7:41
